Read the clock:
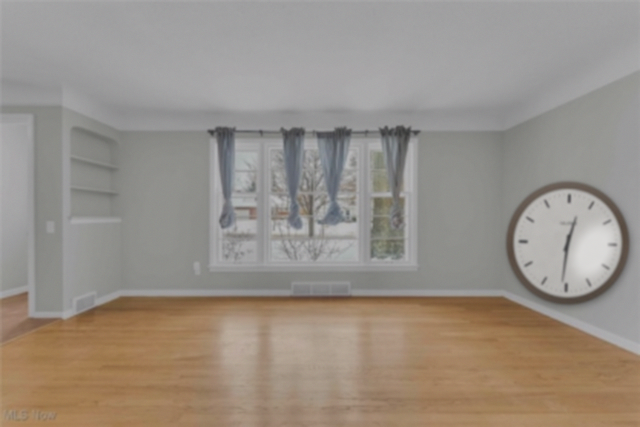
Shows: 12:31
